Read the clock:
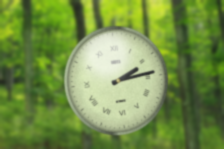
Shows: 2:14
